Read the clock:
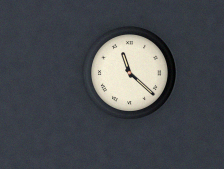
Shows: 11:22
